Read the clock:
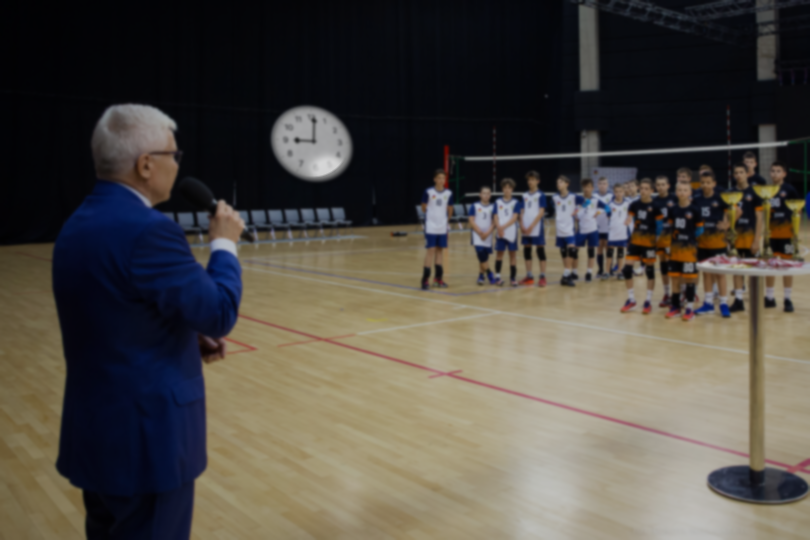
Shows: 9:01
